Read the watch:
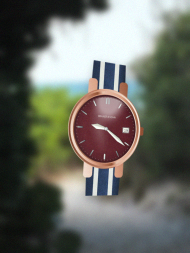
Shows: 9:21
